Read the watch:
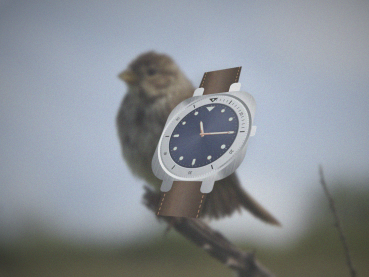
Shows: 11:15
